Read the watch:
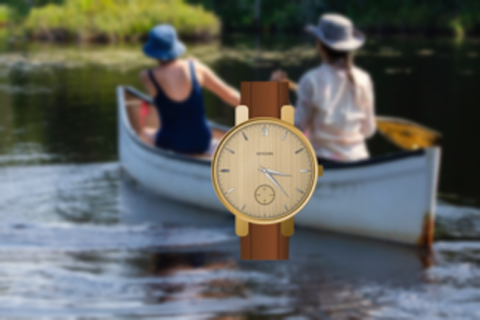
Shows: 3:23
